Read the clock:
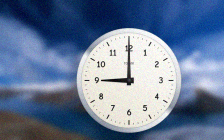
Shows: 9:00
